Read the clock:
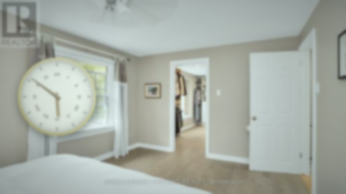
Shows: 5:51
